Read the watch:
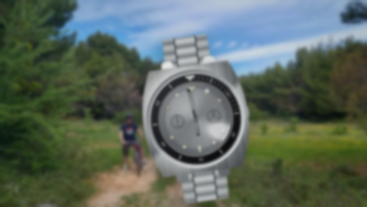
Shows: 5:59
